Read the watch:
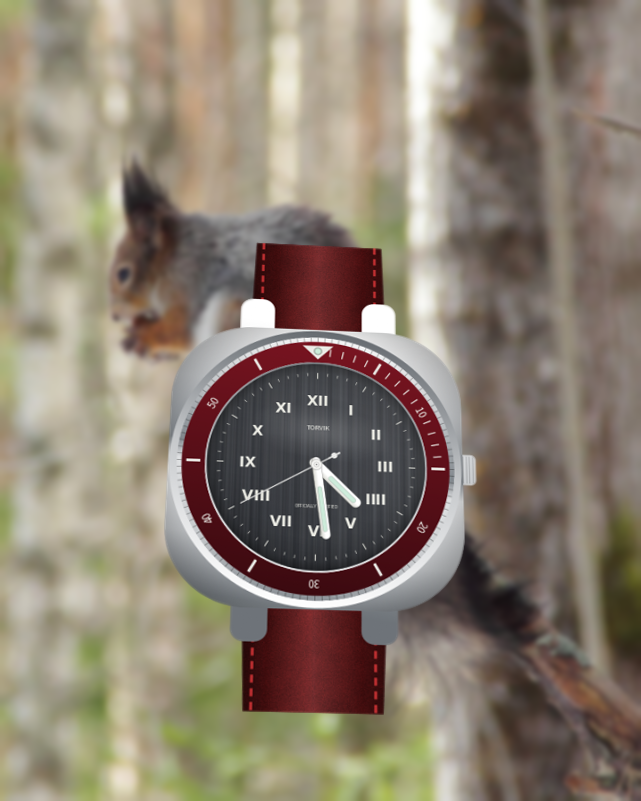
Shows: 4:28:40
